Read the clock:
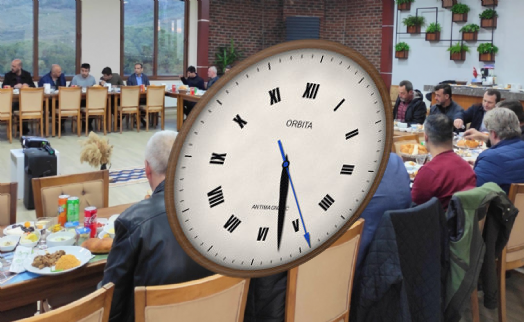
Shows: 5:27:24
